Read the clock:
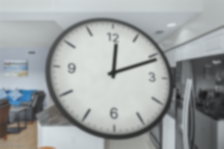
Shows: 12:11
